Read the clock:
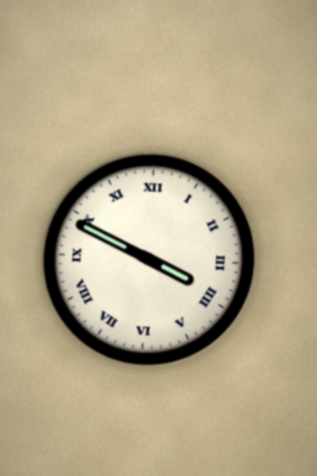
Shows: 3:49
